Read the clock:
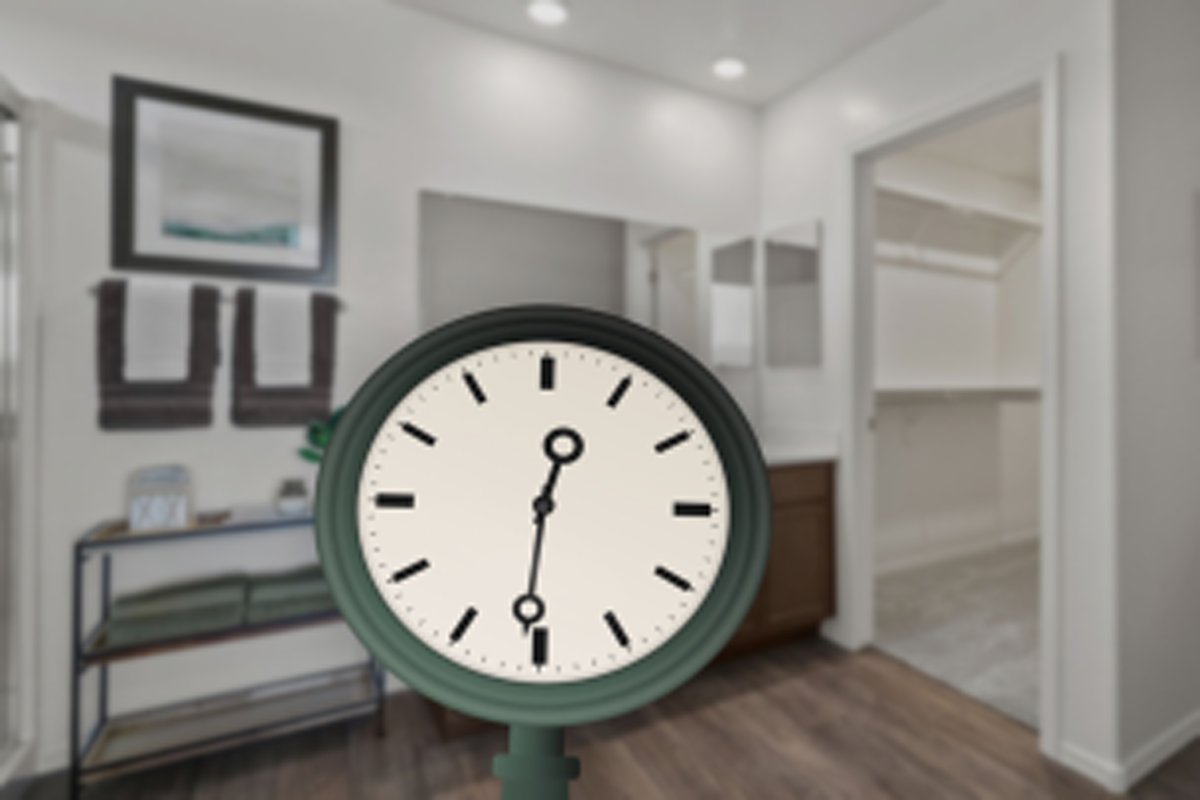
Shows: 12:31
